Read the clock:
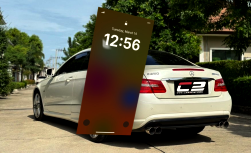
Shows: 12:56
